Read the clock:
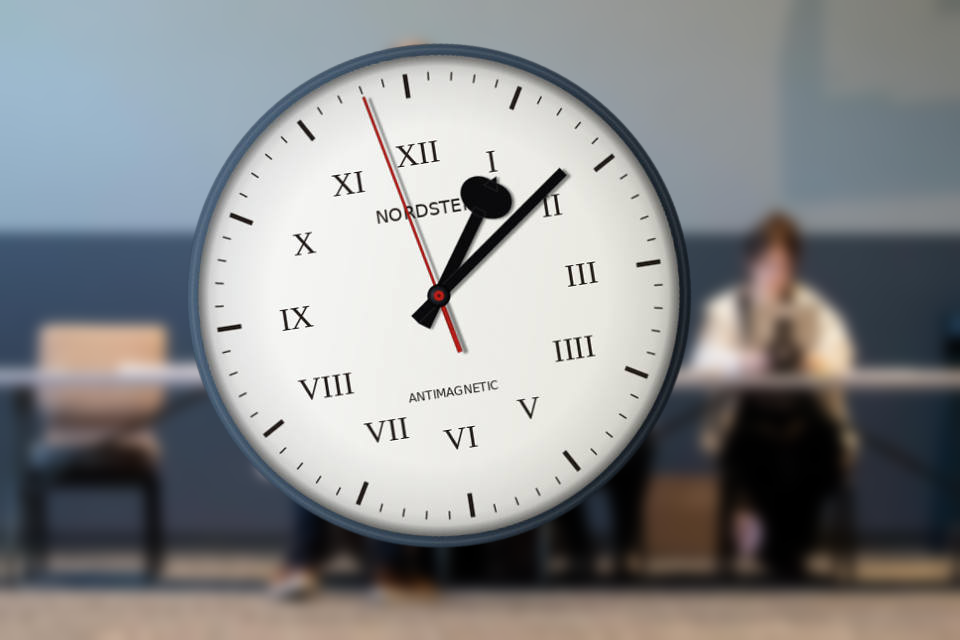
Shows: 1:08:58
